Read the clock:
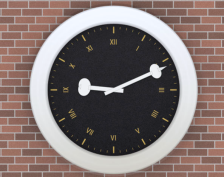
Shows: 9:11
